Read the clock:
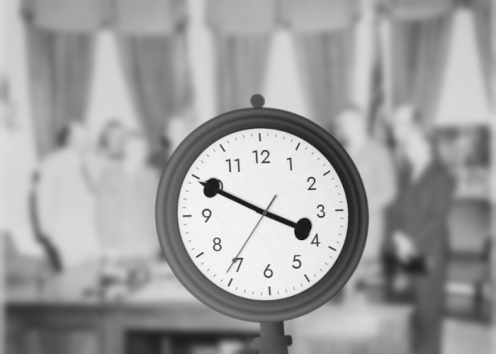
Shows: 3:49:36
